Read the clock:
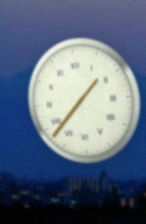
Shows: 1:38
